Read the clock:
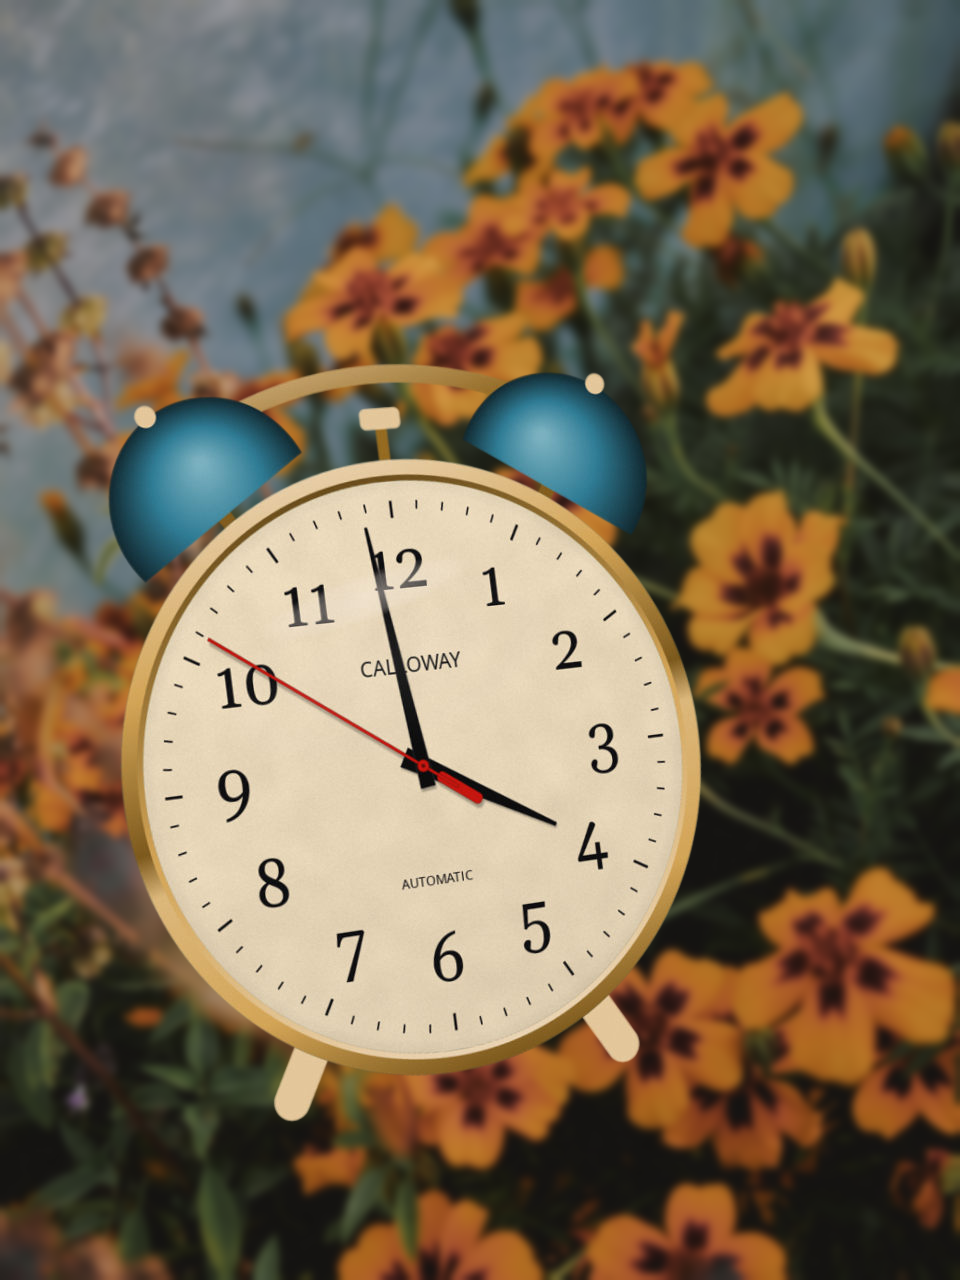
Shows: 3:58:51
